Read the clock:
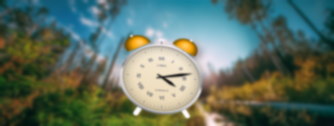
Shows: 4:13
